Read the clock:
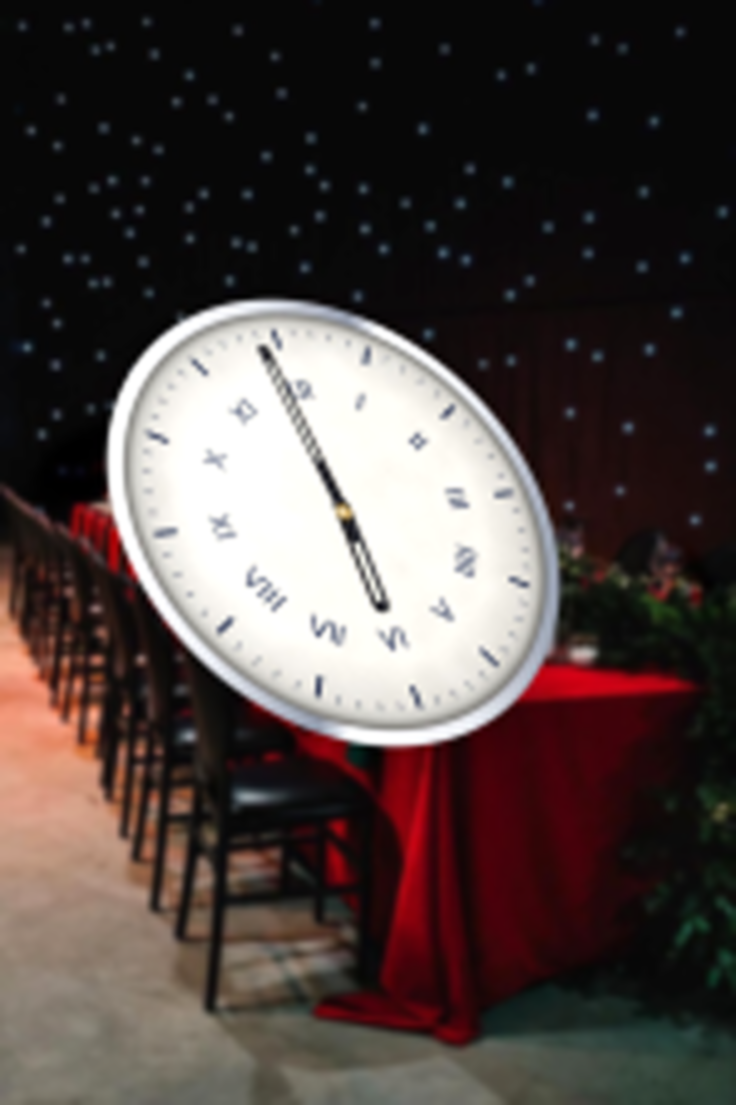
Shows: 5:59
